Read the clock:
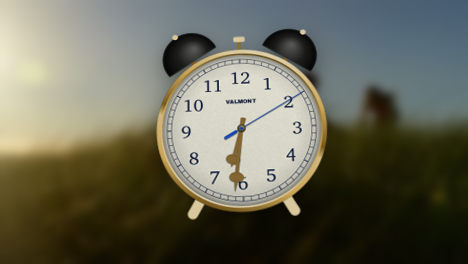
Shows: 6:31:10
